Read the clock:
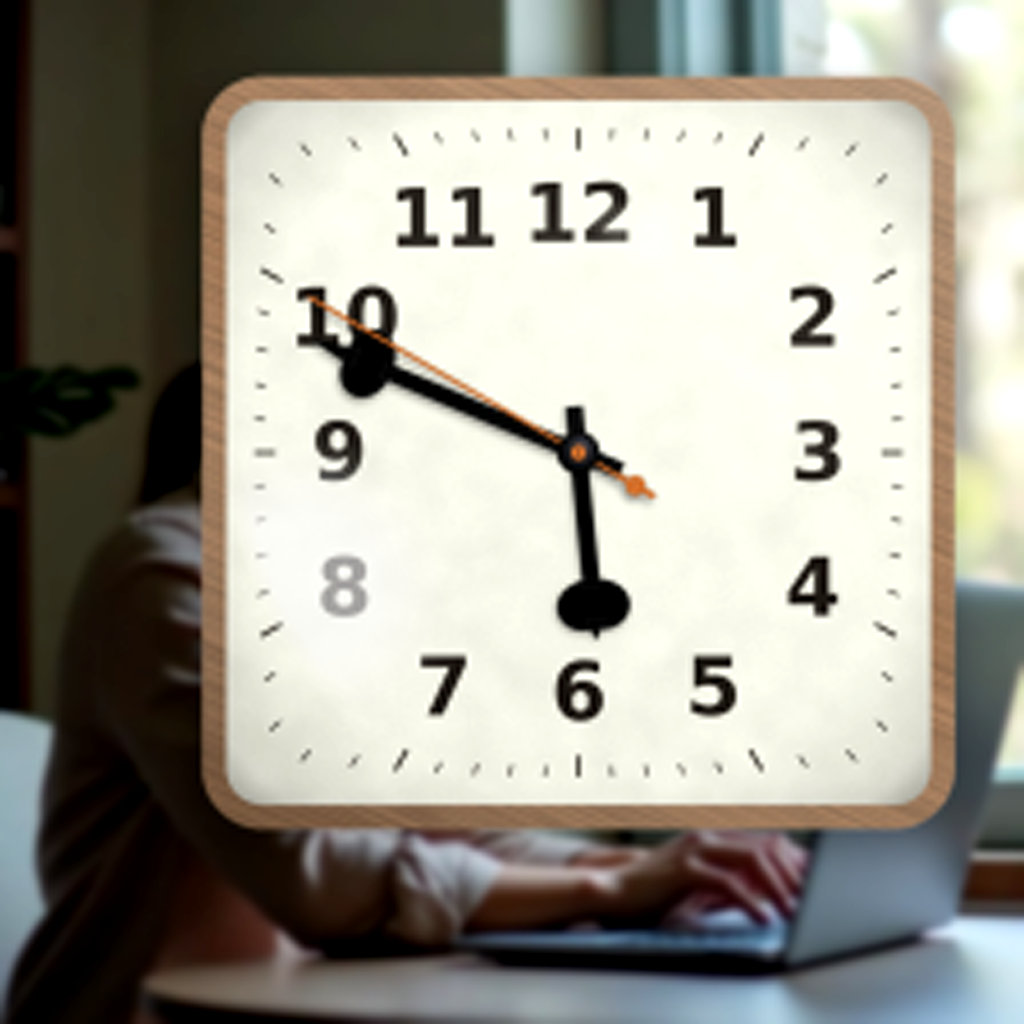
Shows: 5:48:50
